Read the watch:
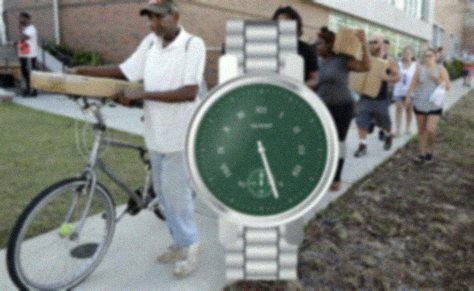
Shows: 5:27
